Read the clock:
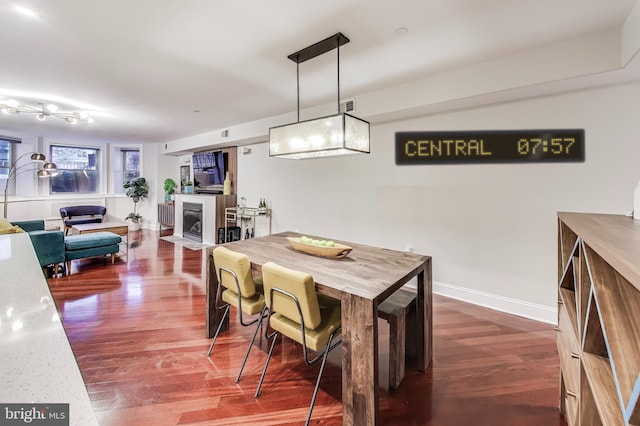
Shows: 7:57
